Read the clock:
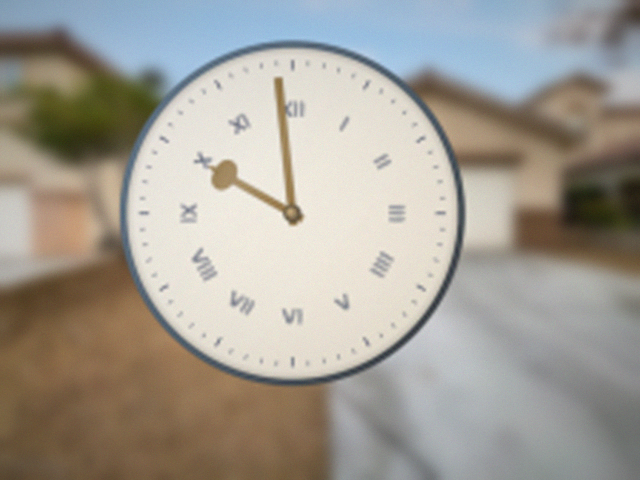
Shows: 9:59
